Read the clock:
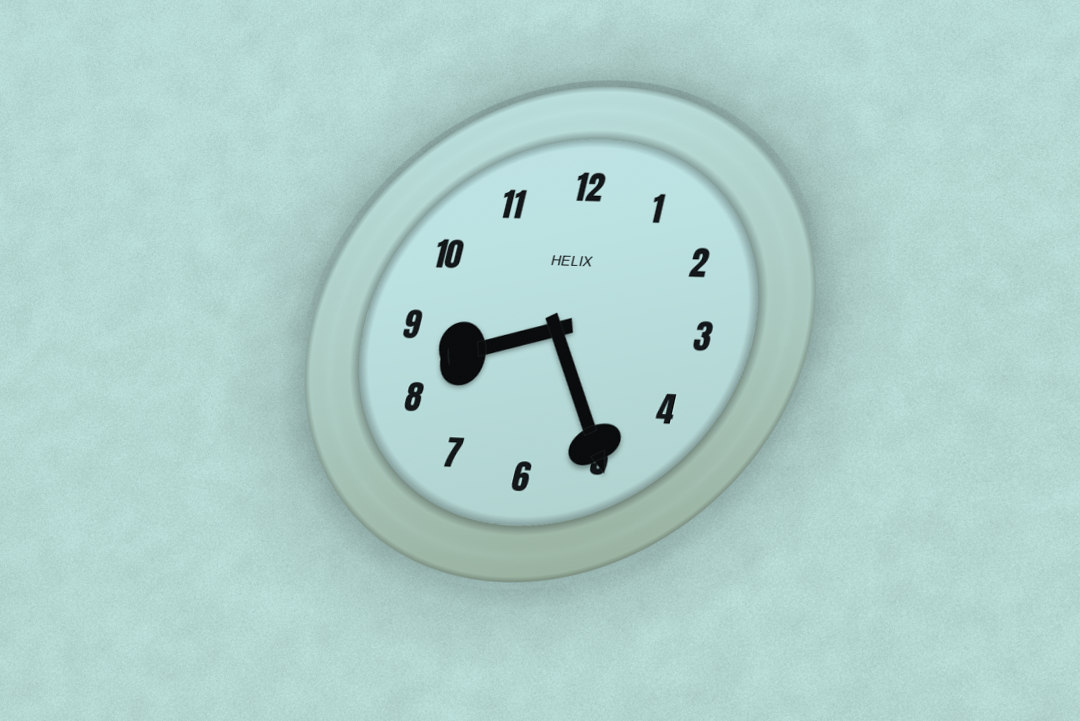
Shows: 8:25
